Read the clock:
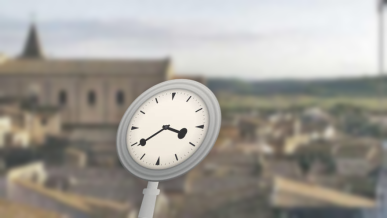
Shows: 3:39
